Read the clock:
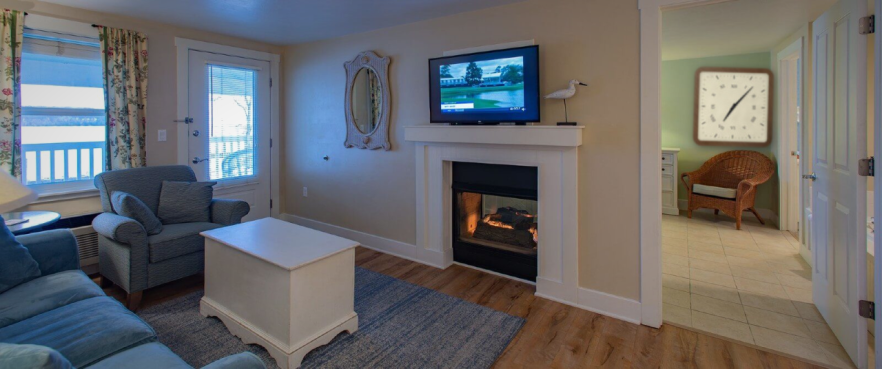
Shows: 7:07
